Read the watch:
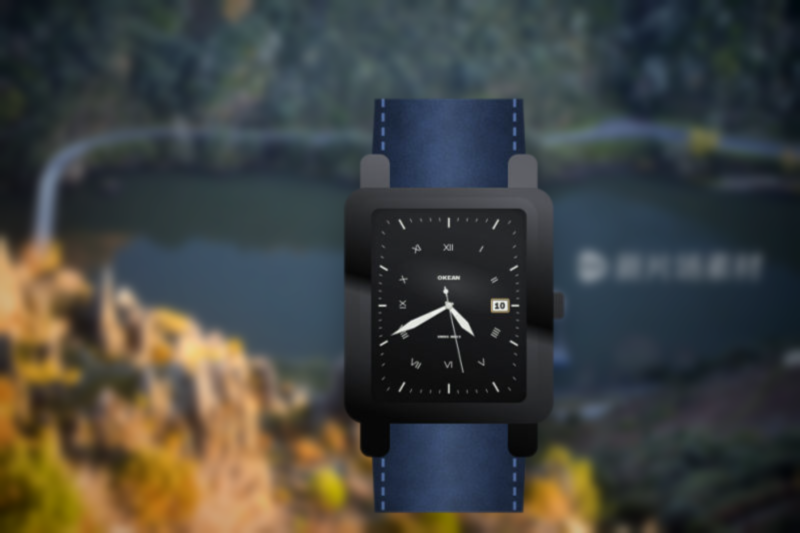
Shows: 4:40:28
